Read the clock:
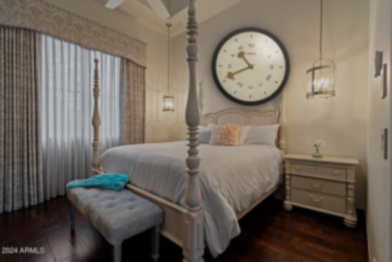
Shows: 10:41
